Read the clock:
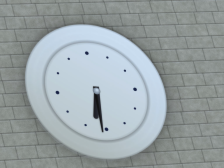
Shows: 6:31
